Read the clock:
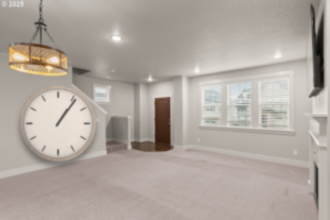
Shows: 1:06
